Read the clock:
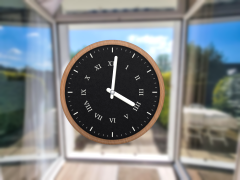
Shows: 4:01
